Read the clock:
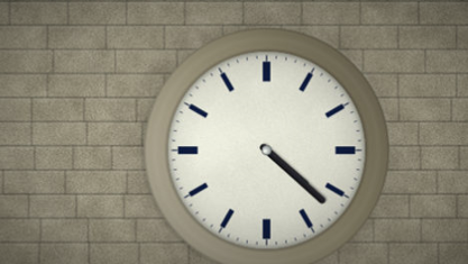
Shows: 4:22
